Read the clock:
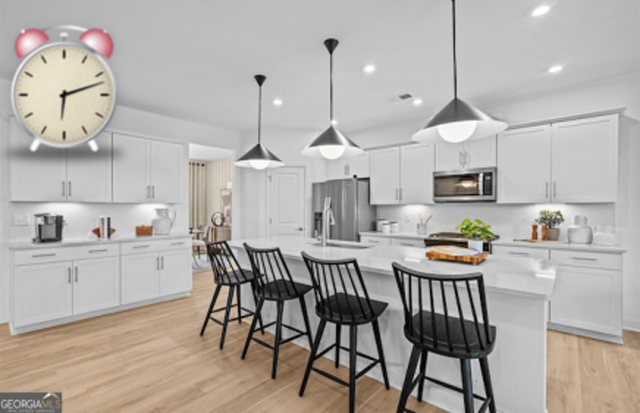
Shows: 6:12
